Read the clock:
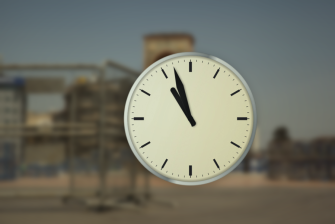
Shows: 10:57
